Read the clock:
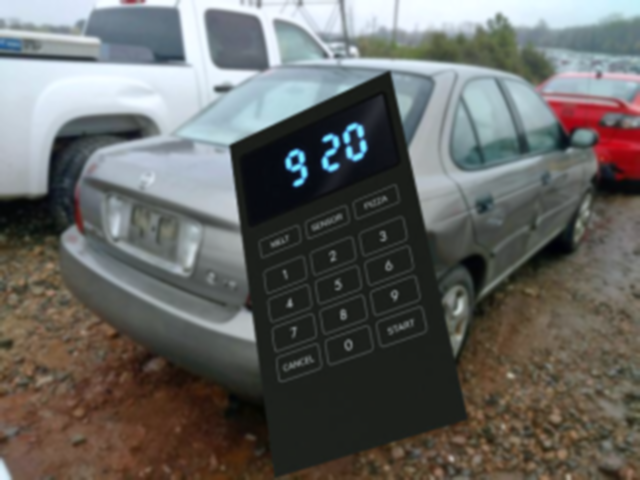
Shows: 9:20
